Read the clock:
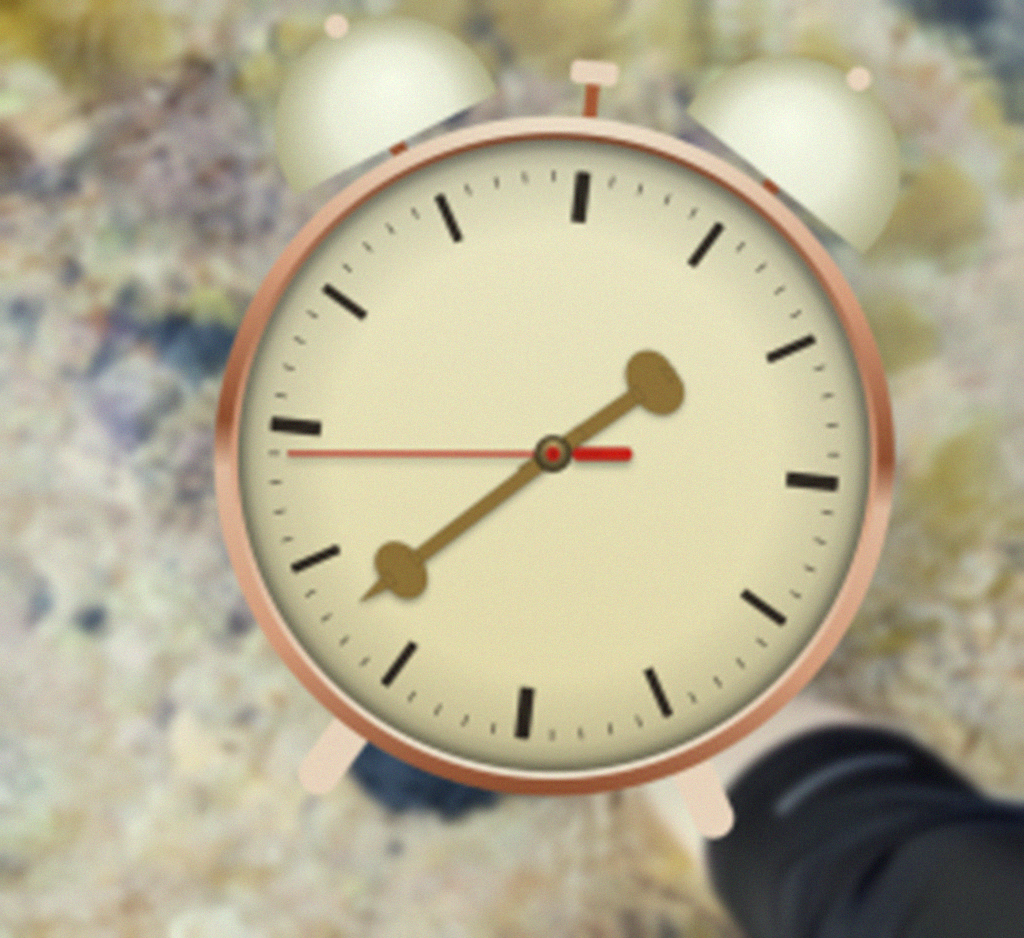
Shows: 1:37:44
